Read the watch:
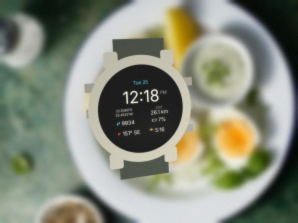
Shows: 12:18
